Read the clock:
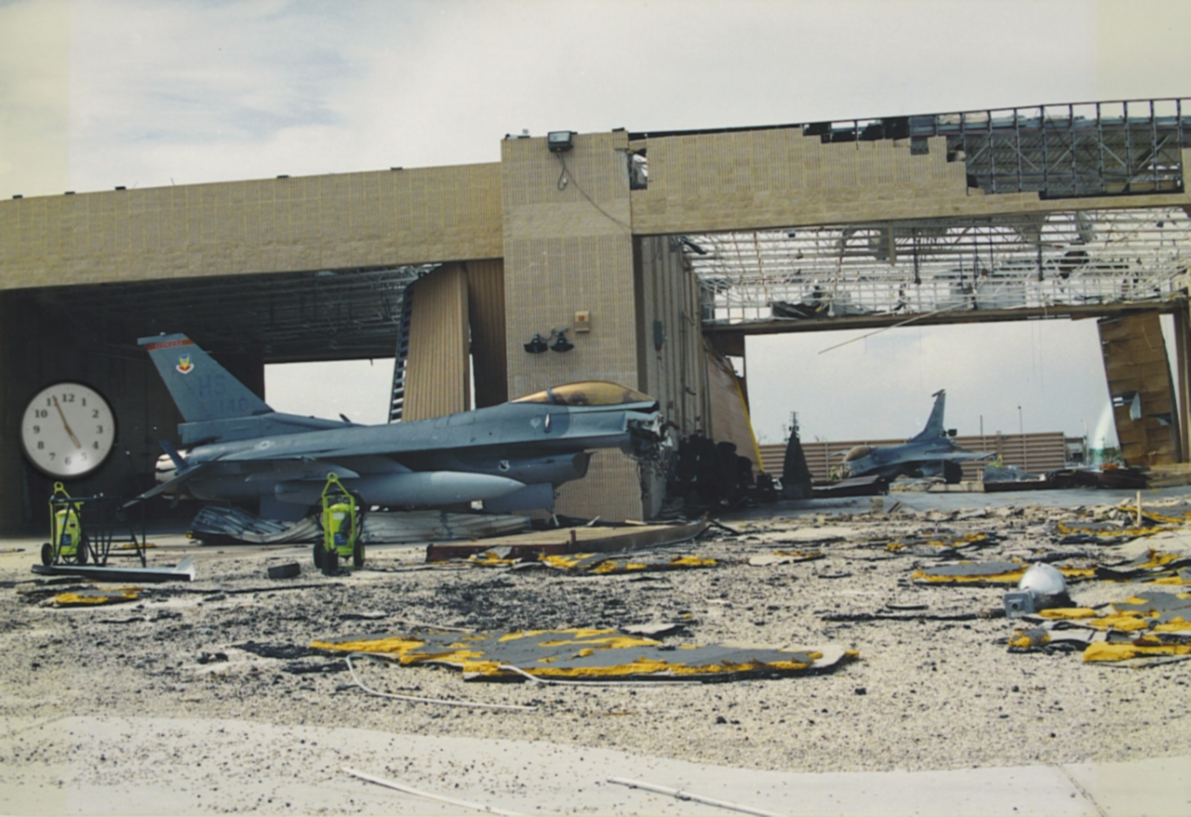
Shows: 4:56
